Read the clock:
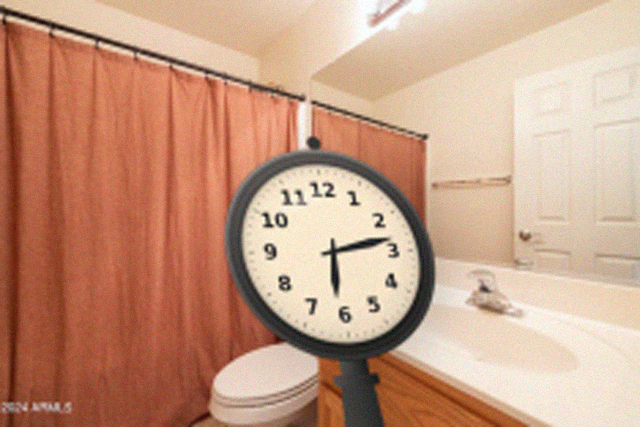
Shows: 6:13
